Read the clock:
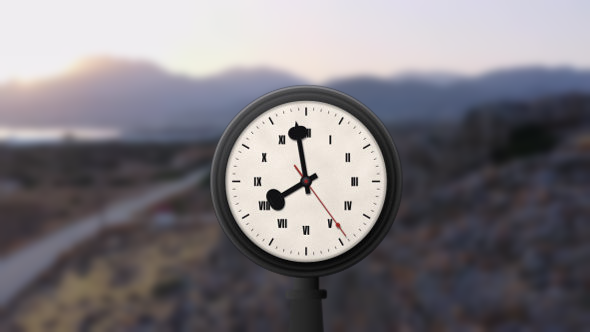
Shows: 7:58:24
